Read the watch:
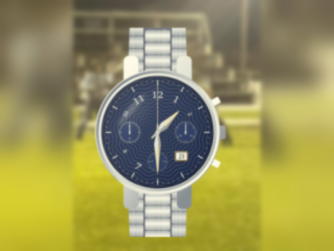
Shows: 1:30
